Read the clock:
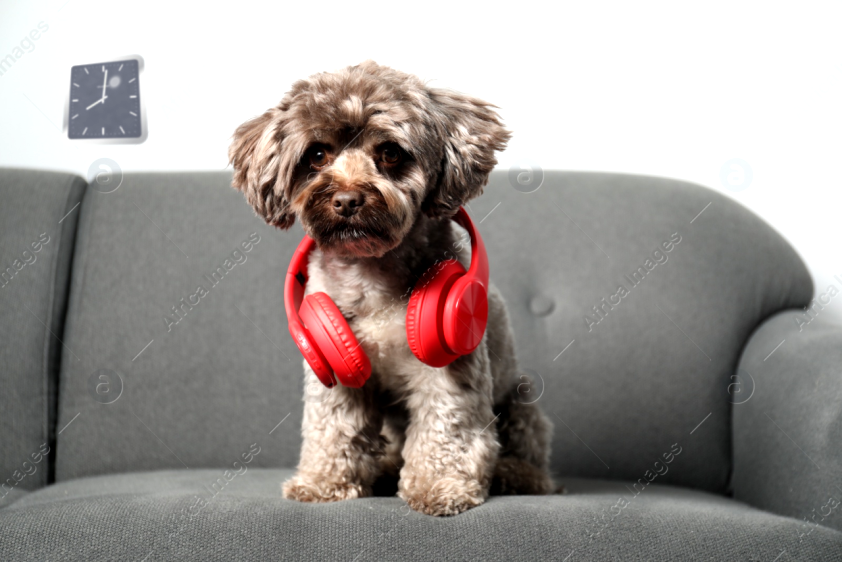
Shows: 8:01
